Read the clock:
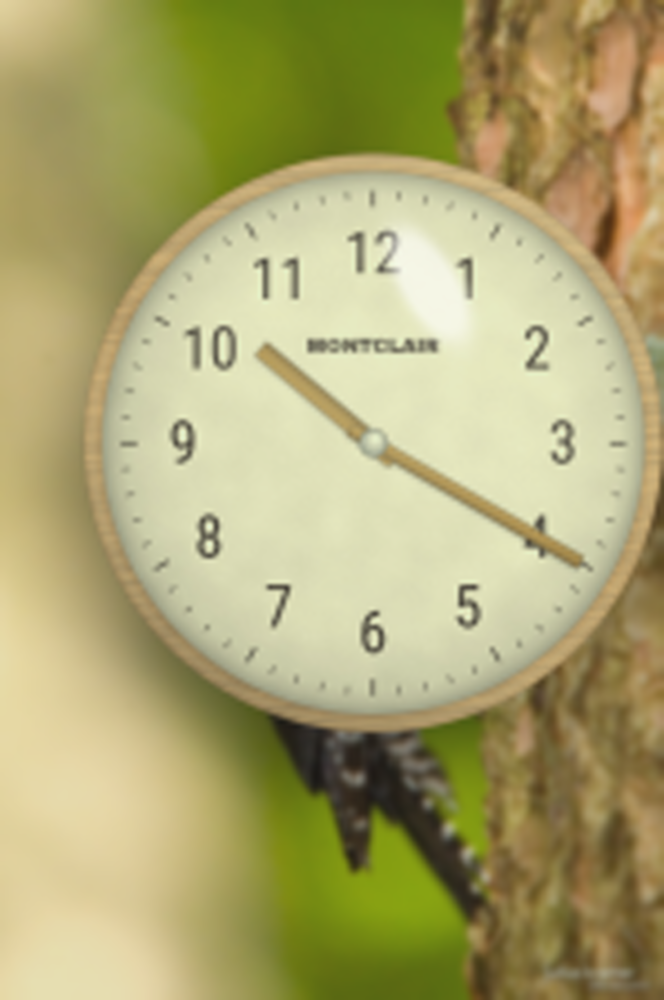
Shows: 10:20
